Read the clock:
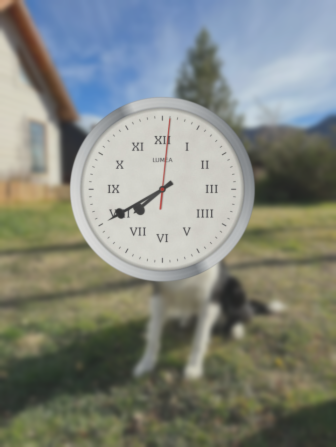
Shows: 7:40:01
